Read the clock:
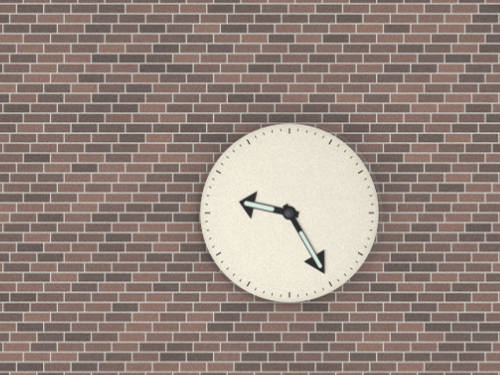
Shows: 9:25
